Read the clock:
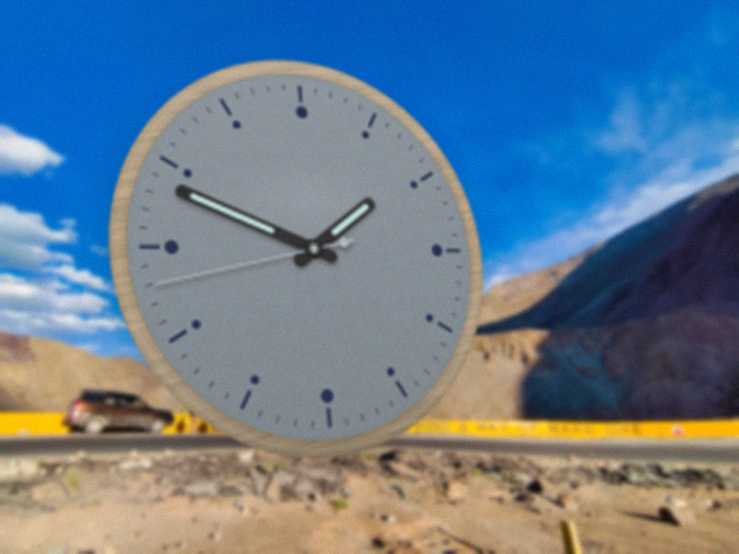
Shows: 1:48:43
